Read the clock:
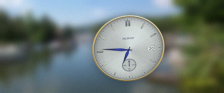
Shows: 6:46
